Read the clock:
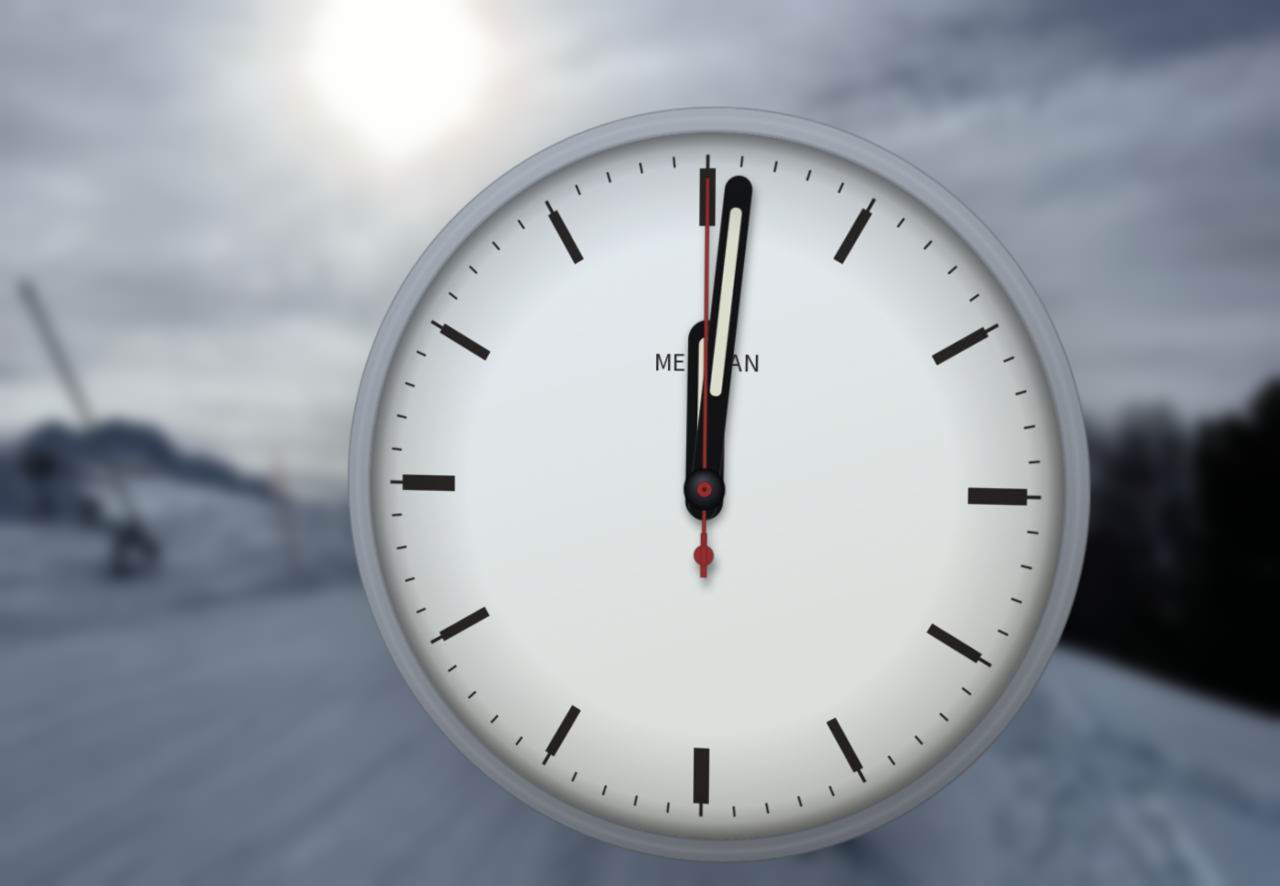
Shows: 12:01:00
